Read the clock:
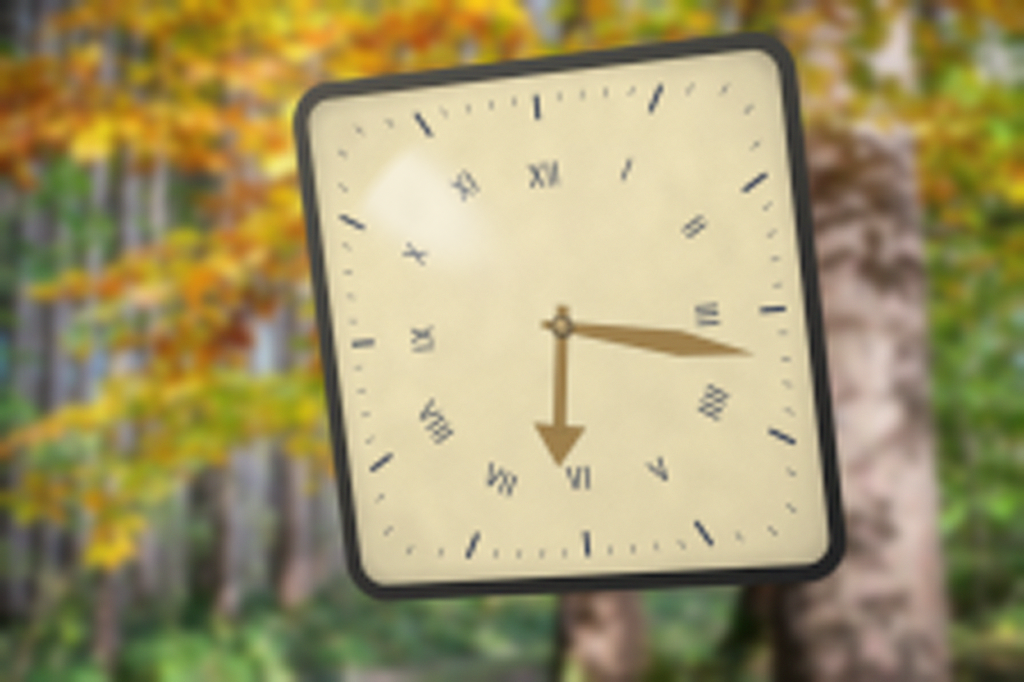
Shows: 6:17
